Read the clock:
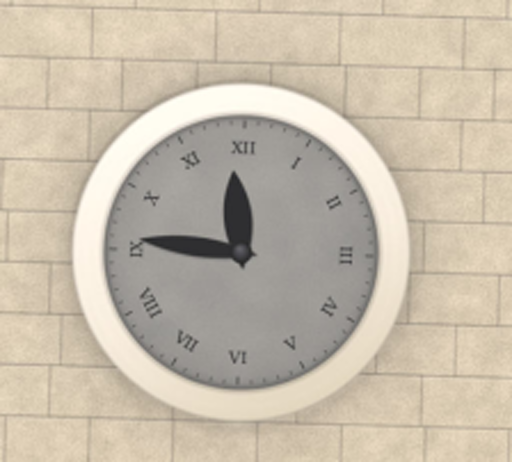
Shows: 11:46
